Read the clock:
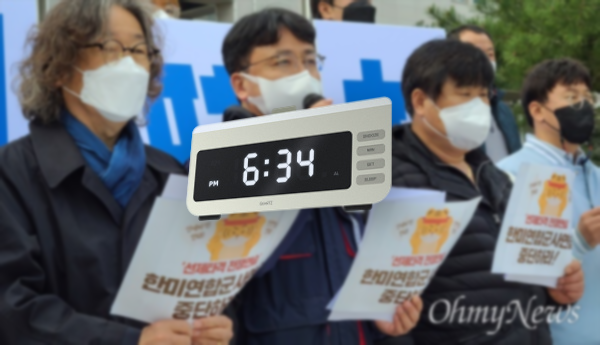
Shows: 6:34
